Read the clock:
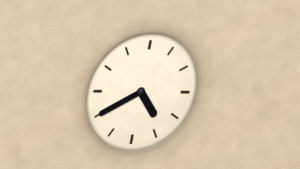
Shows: 4:40
